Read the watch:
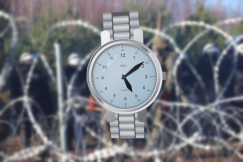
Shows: 5:09
